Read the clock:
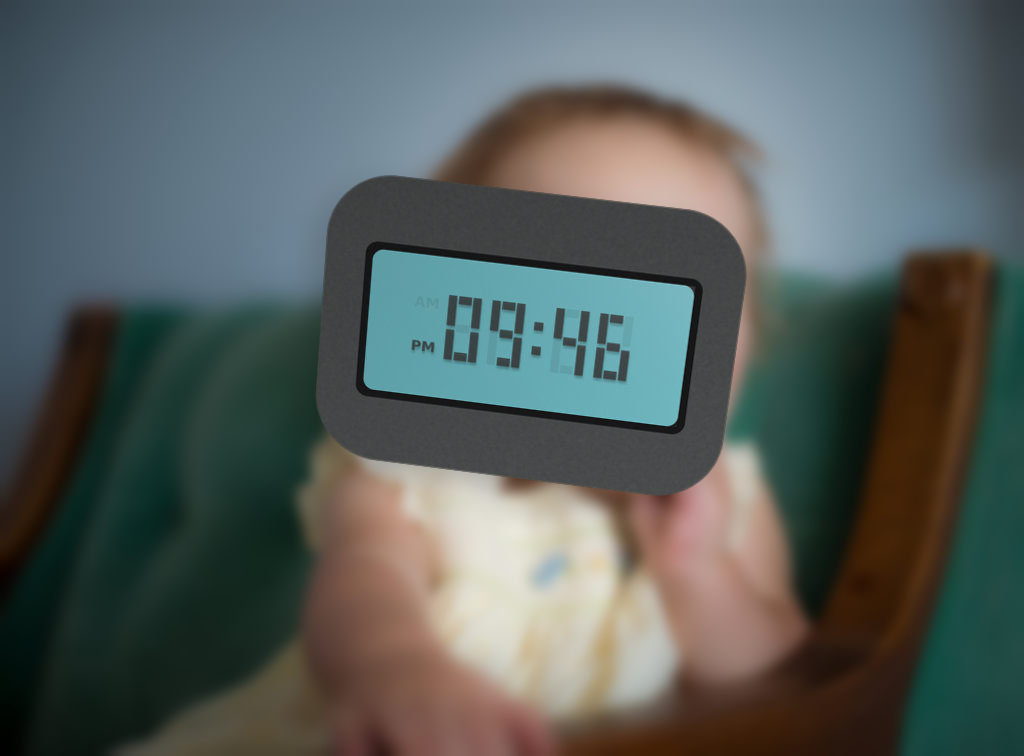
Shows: 9:46
